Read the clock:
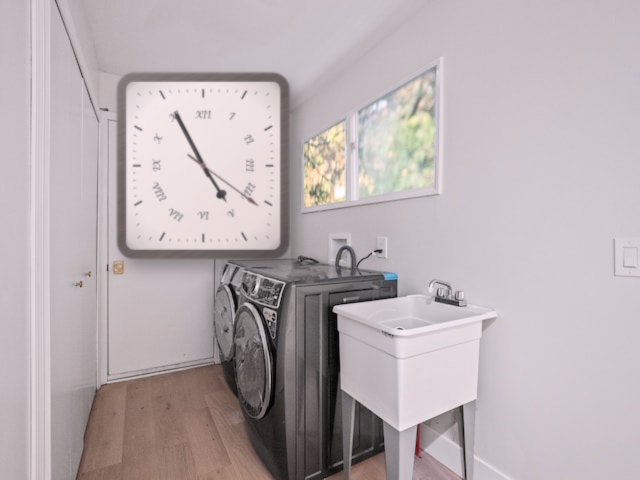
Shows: 4:55:21
